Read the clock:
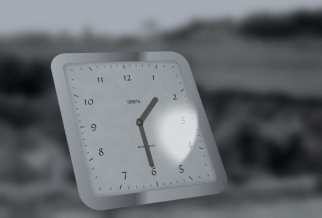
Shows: 1:30
